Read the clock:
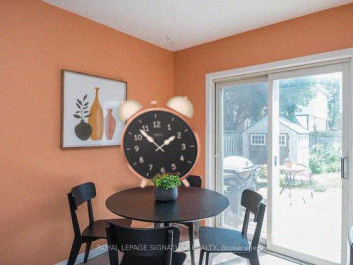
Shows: 1:53
